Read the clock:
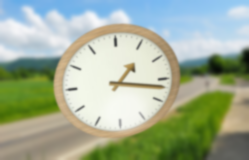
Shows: 1:17
